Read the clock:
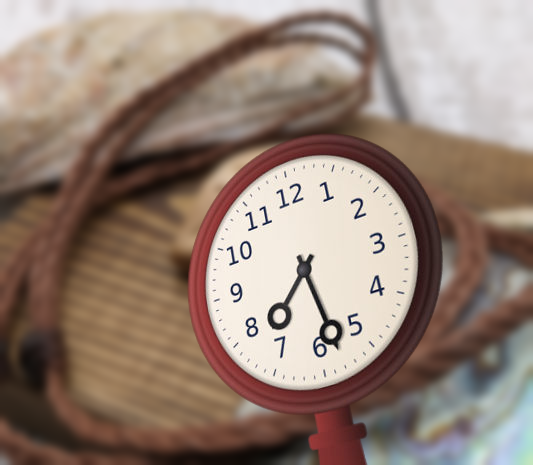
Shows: 7:28
